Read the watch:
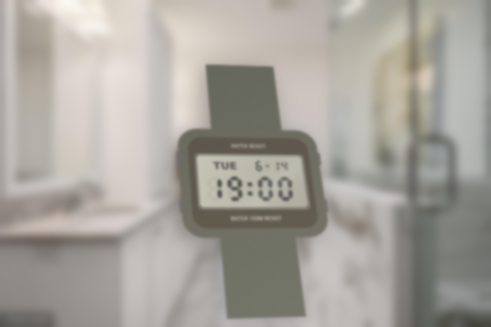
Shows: 19:00
